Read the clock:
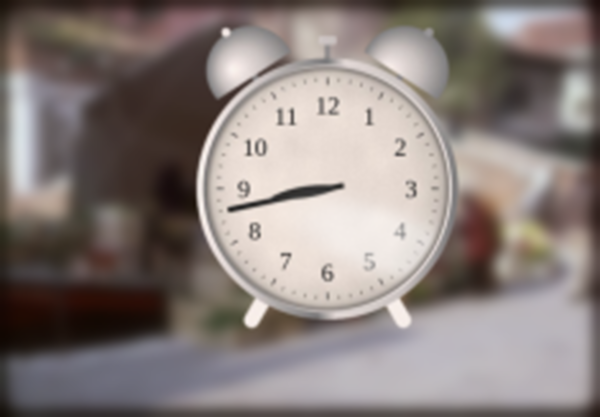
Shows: 8:43
